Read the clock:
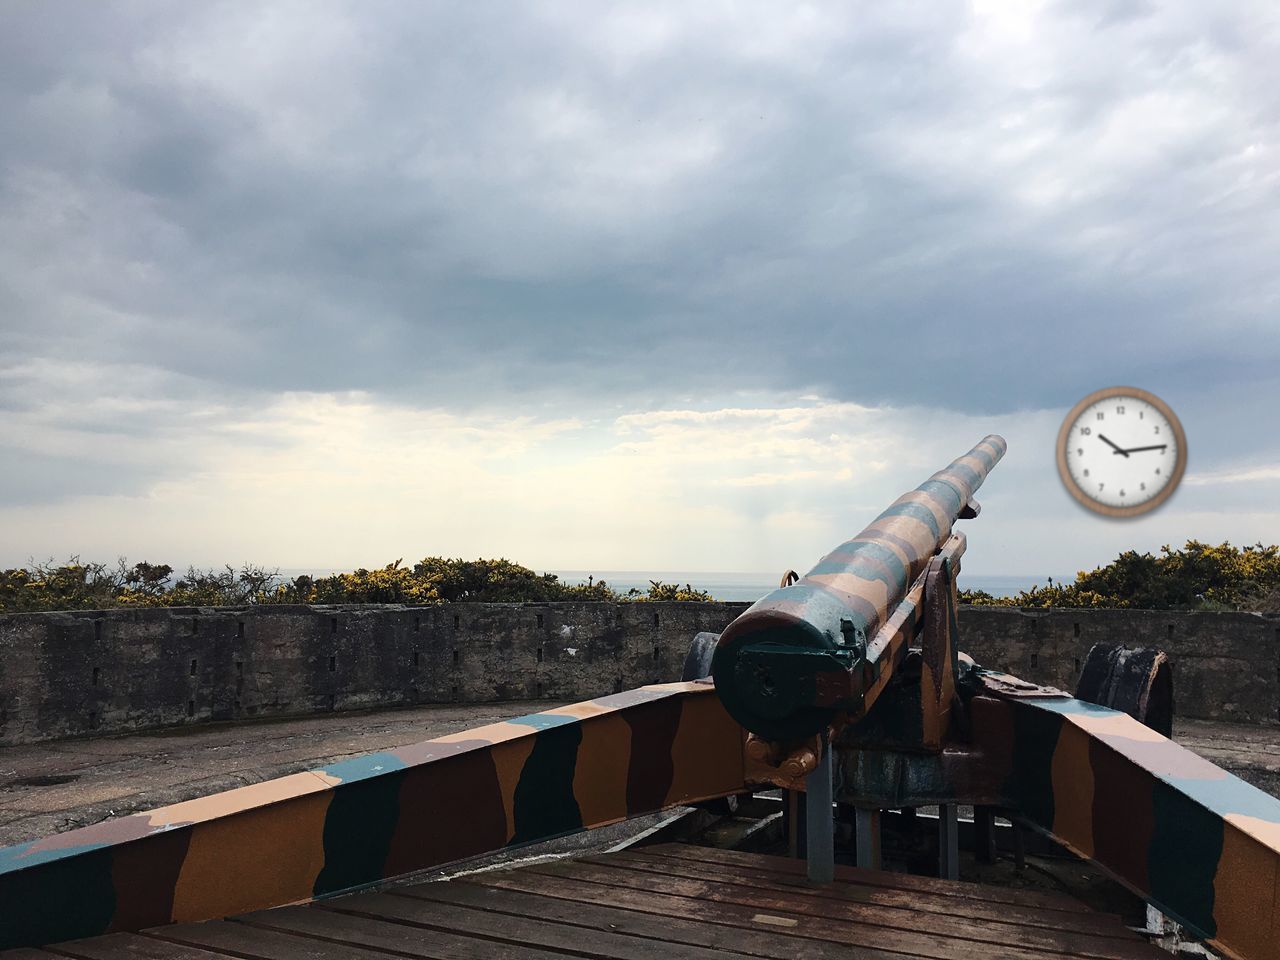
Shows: 10:14
